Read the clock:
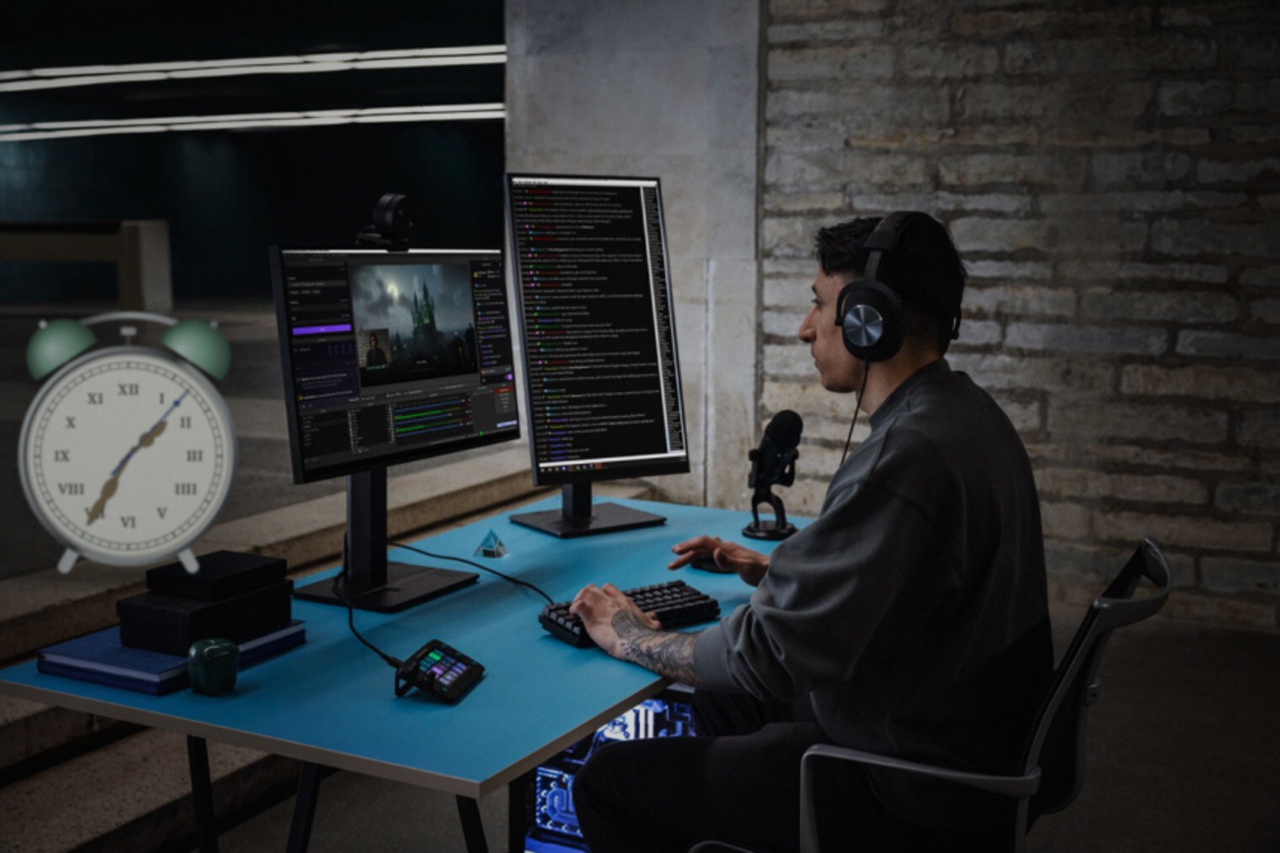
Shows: 1:35:07
